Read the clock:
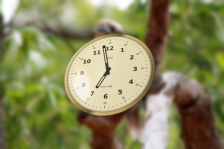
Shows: 6:58
